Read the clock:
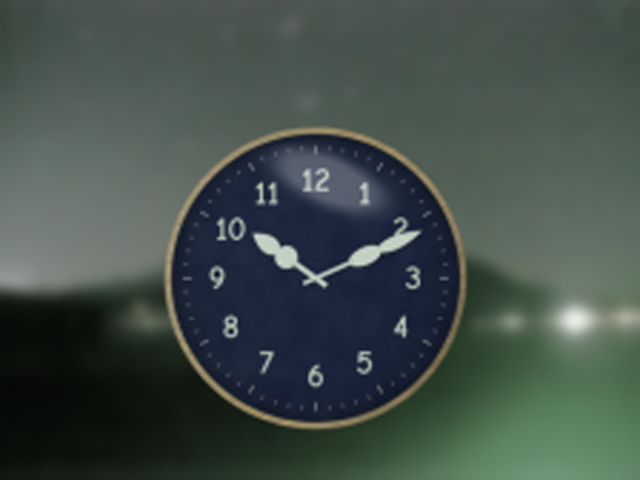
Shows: 10:11
